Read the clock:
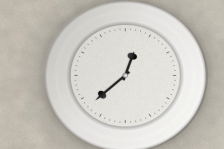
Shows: 12:38
